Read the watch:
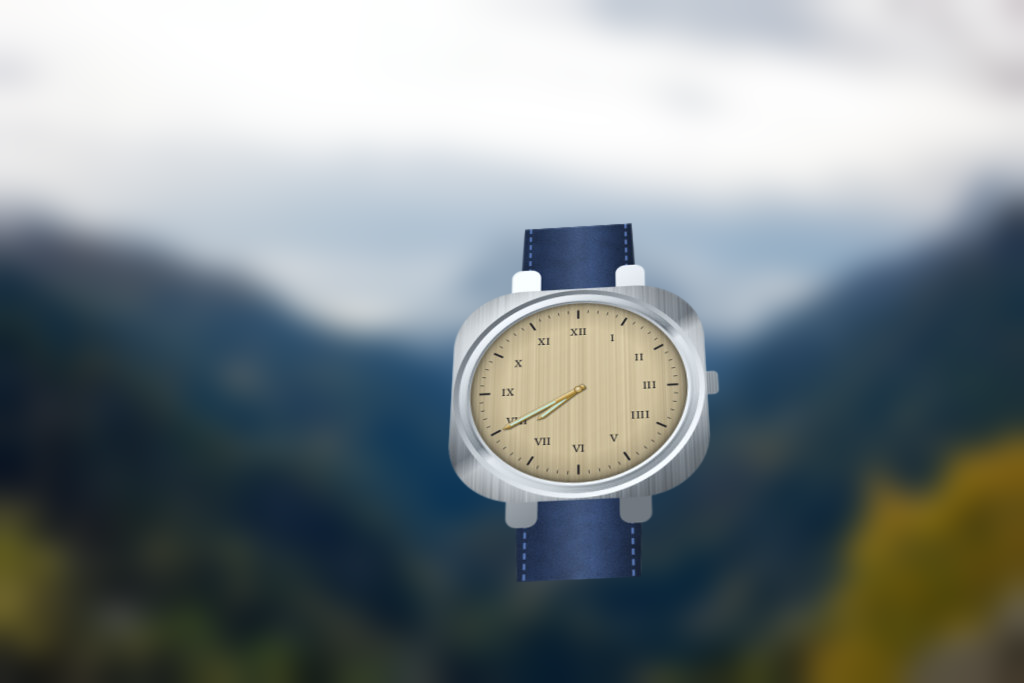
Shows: 7:40
